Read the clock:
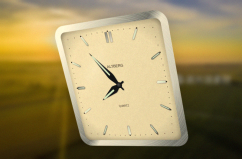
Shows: 7:54
